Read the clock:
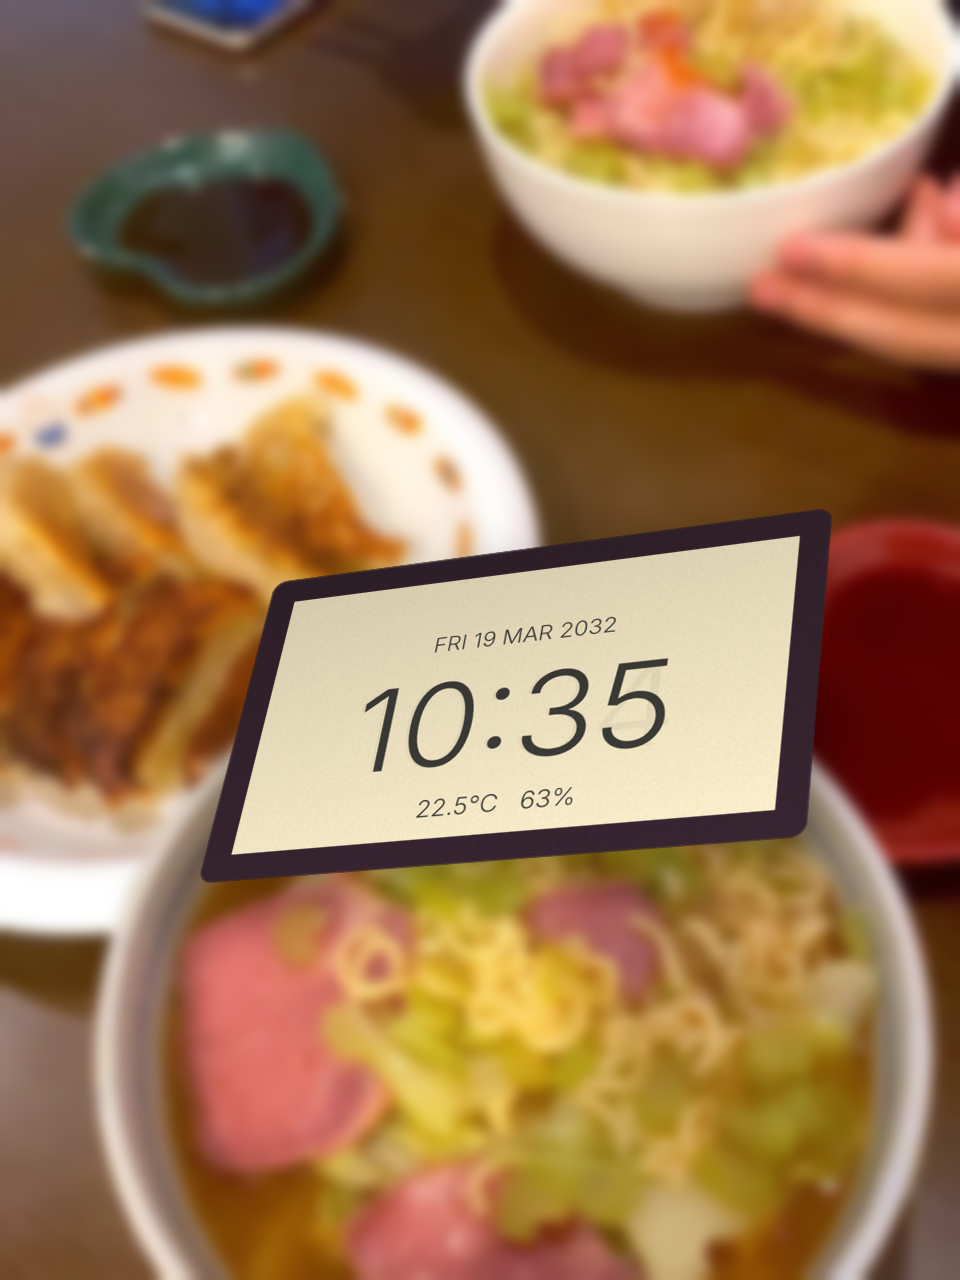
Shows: 10:35
